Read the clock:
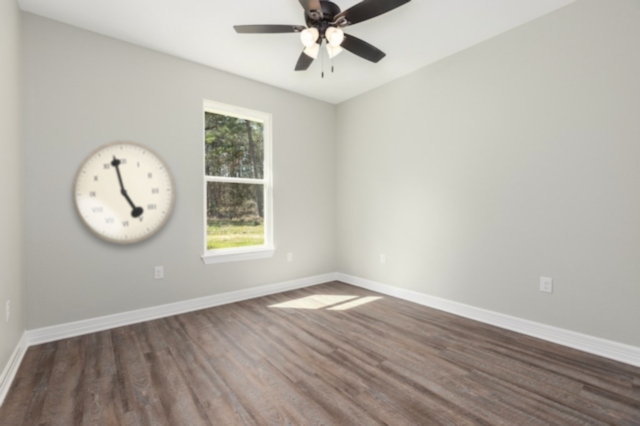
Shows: 4:58
